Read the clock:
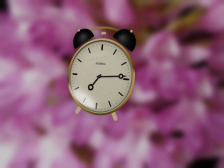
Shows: 7:14
